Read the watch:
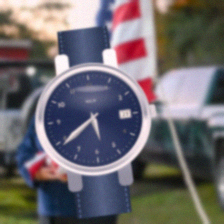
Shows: 5:39
